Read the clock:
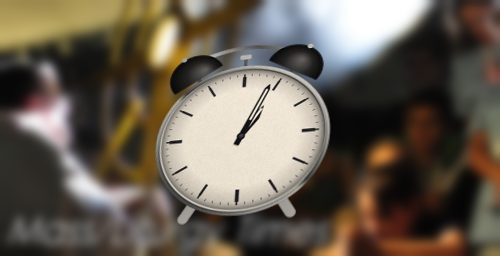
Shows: 1:04
